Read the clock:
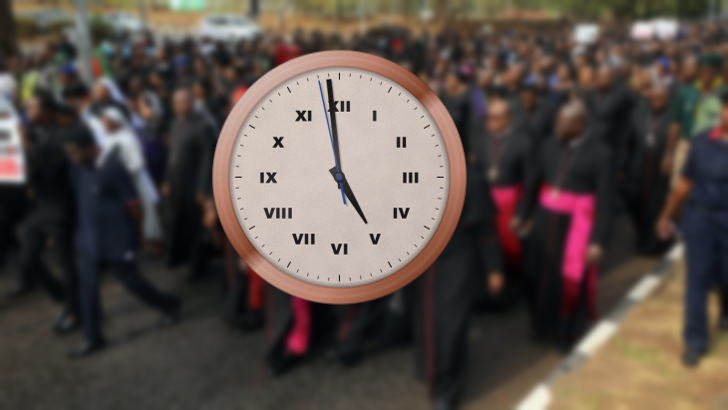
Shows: 4:58:58
